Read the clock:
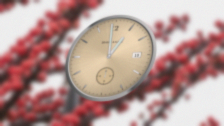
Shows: 12:59
